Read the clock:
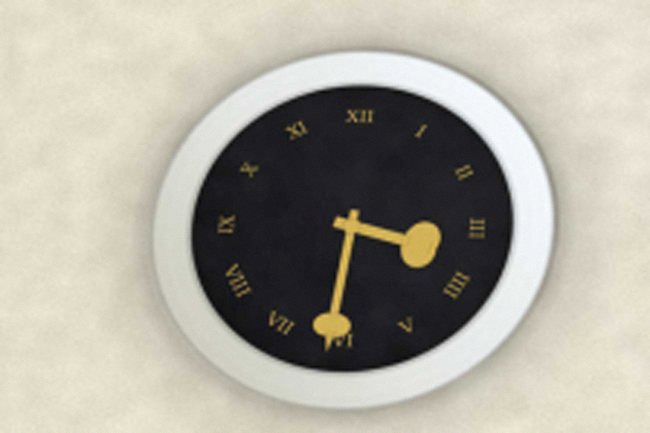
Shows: 3:31
